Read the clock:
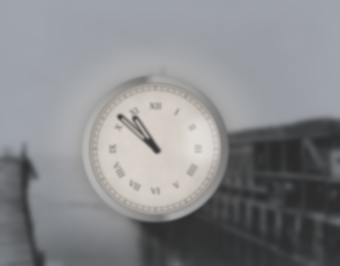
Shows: 10:52
